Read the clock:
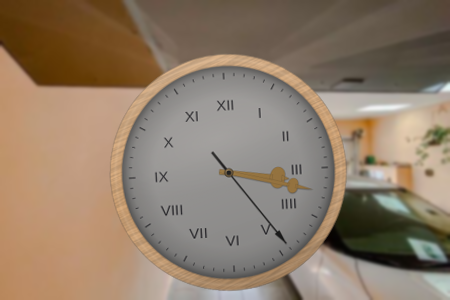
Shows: 3:17:24
